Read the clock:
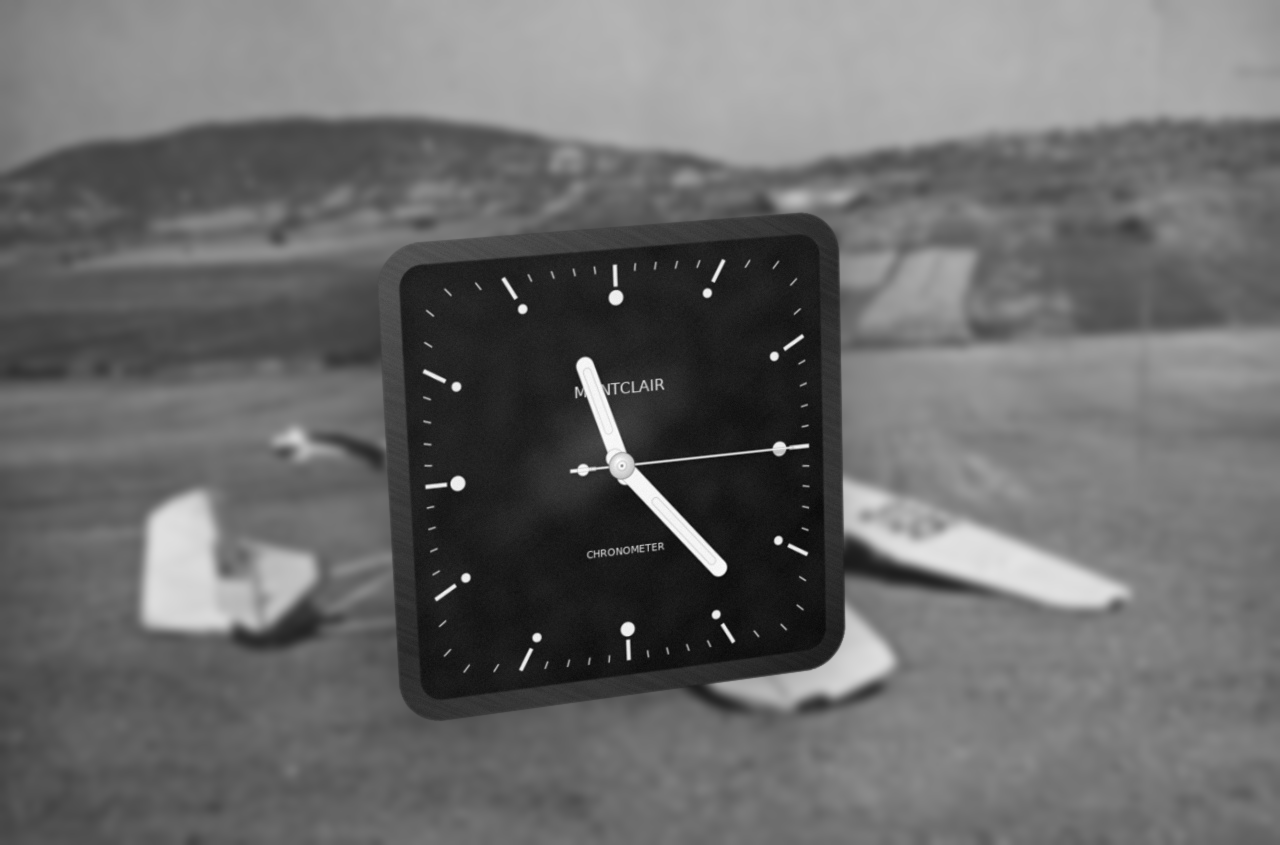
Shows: 11:23:15
